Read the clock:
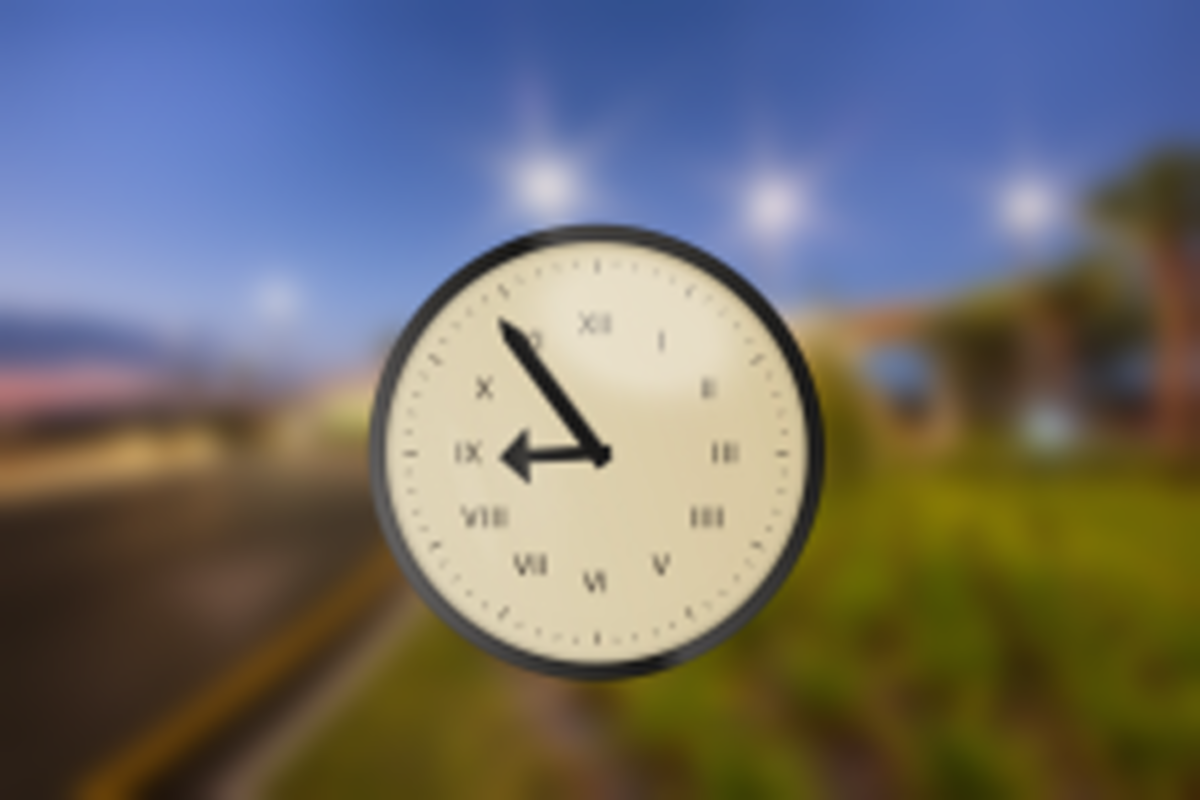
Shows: 8:54
